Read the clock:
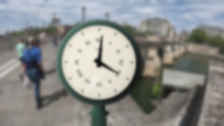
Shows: 4:01
